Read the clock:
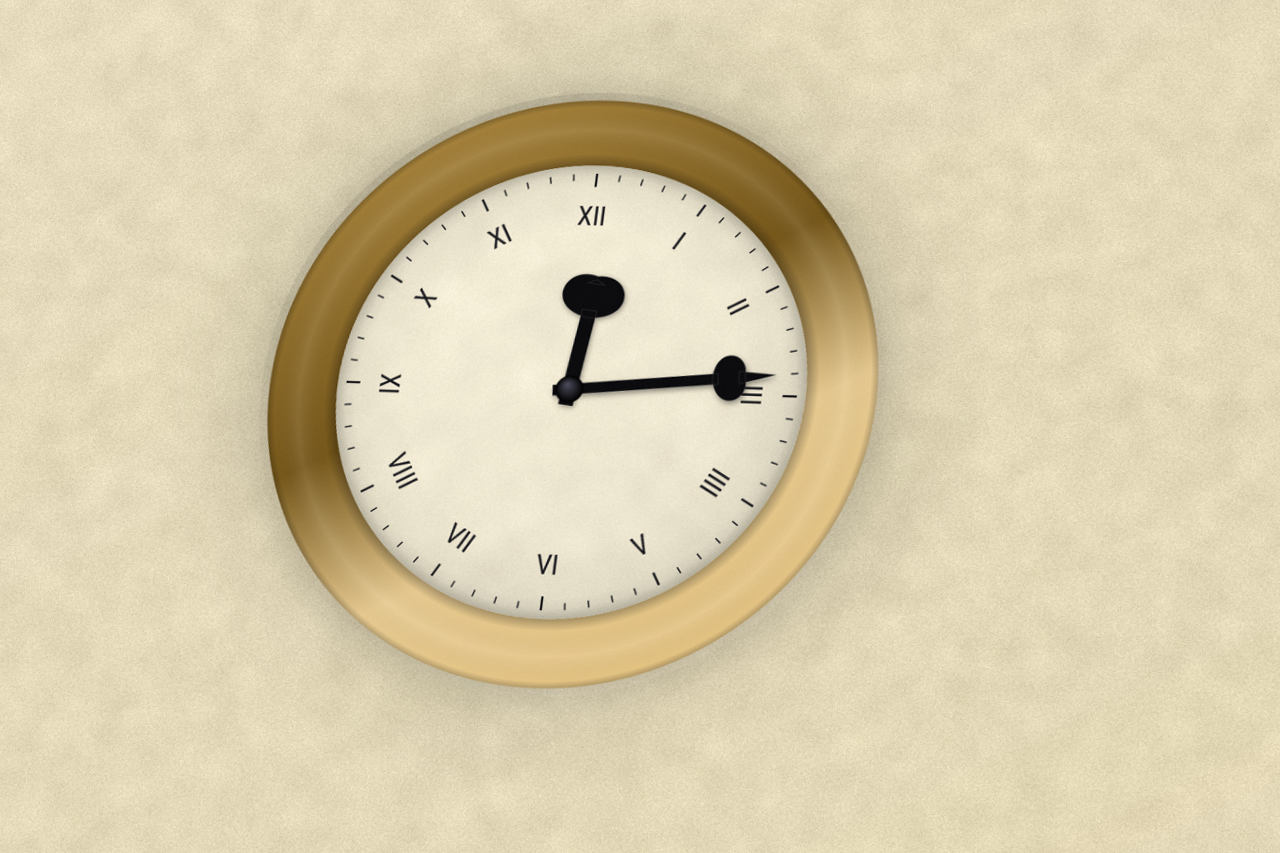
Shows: 12:14
